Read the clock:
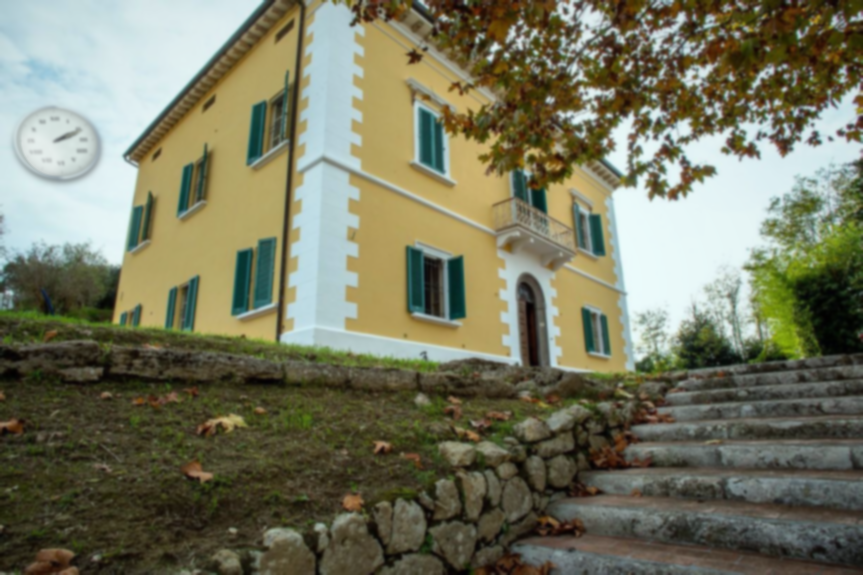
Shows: 2:11
